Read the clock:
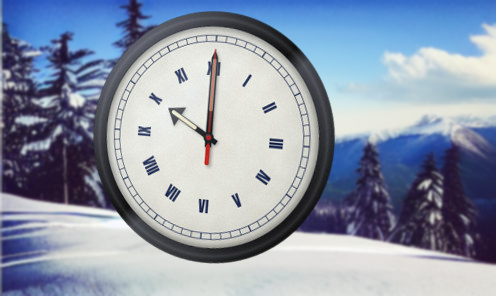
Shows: 10:00:00
